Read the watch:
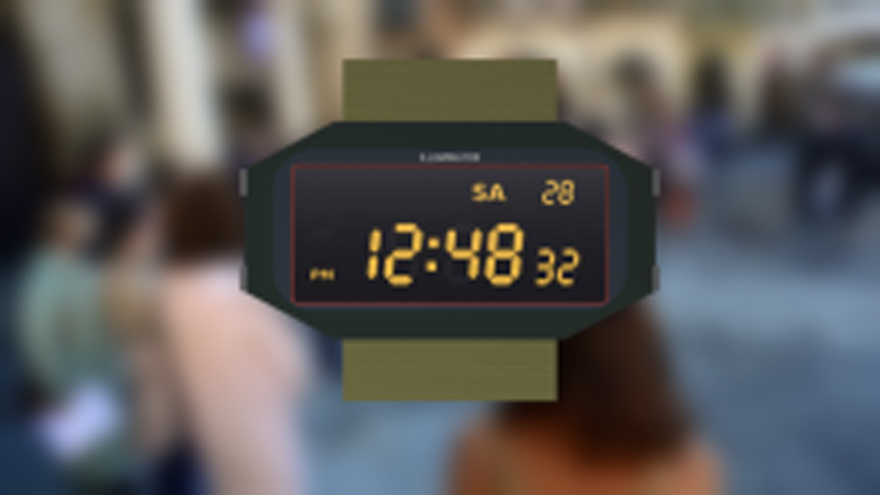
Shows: 12:48:32
